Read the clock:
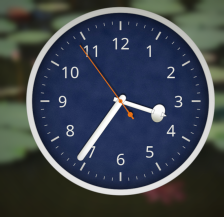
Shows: 3:35:54
